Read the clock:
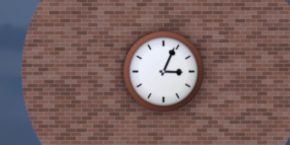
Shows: 3:04
